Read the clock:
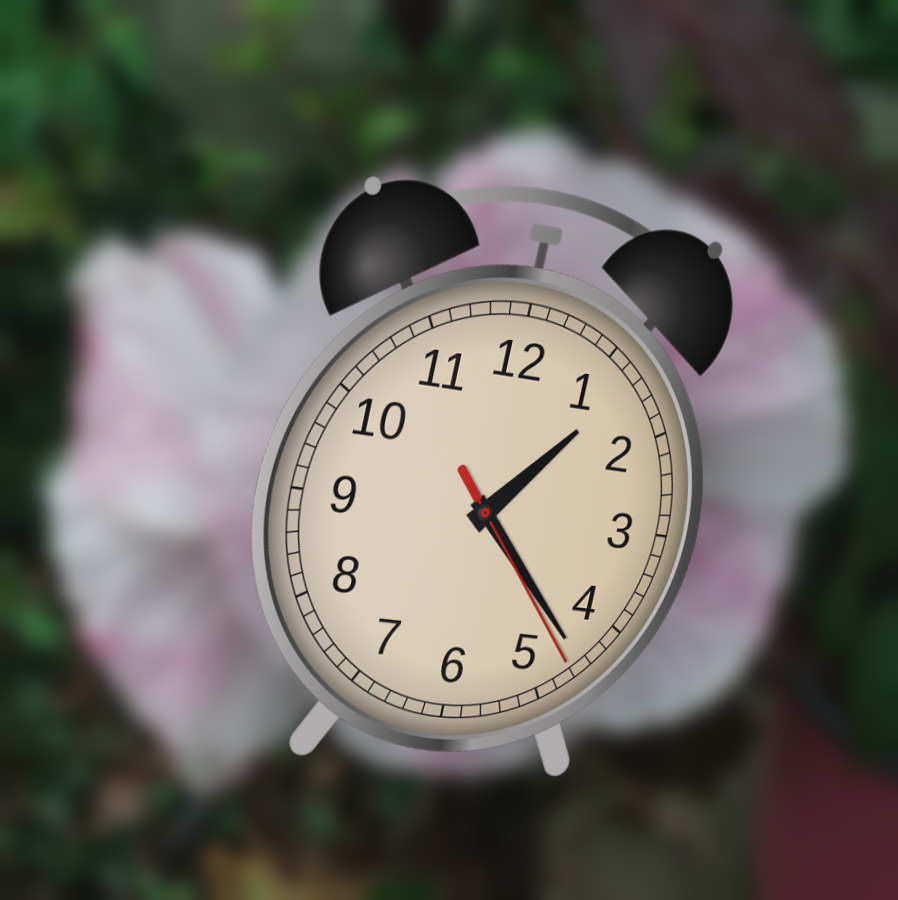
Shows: 1:22:23
